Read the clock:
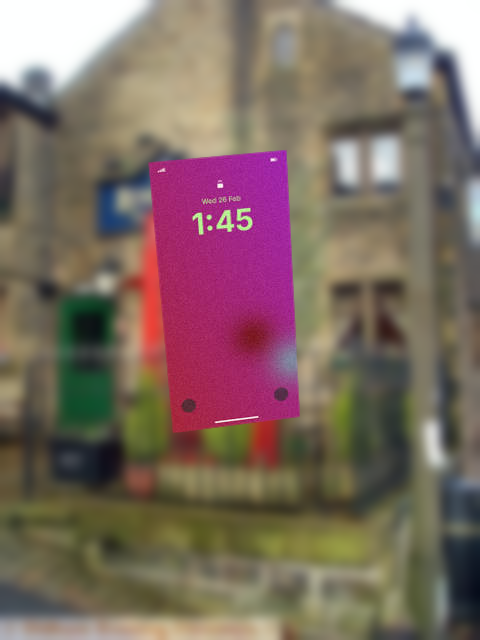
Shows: 1:45
